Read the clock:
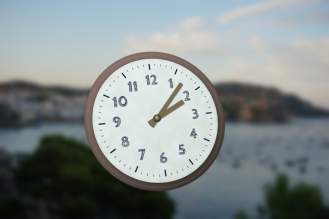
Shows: 2:07
